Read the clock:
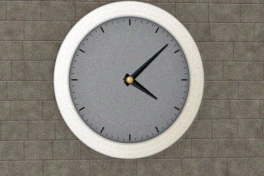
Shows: 4:08
